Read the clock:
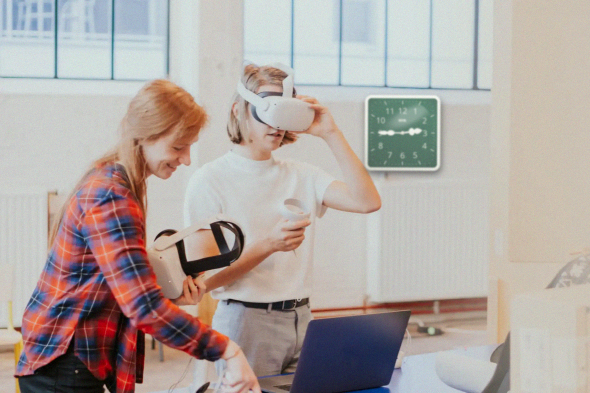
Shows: 2:45
